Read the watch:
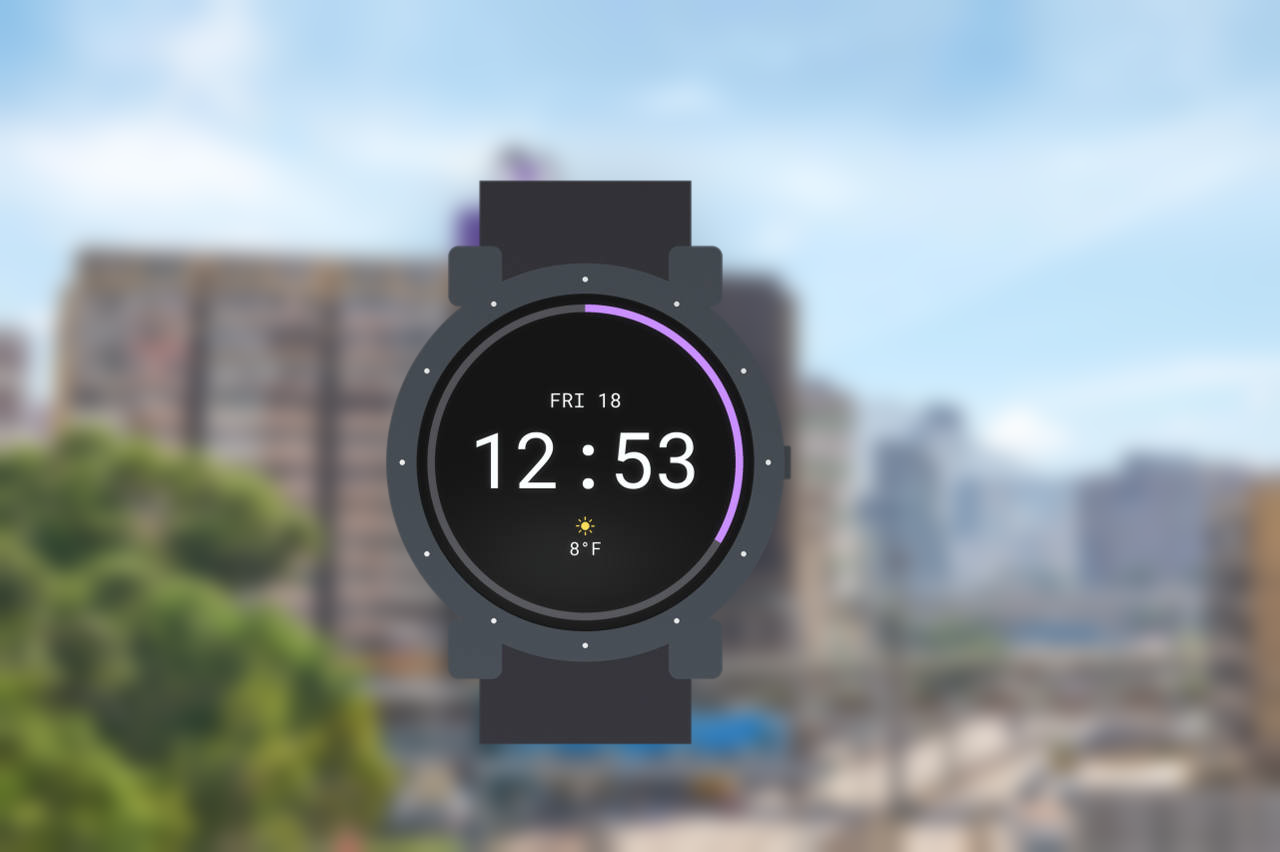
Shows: 12:53
